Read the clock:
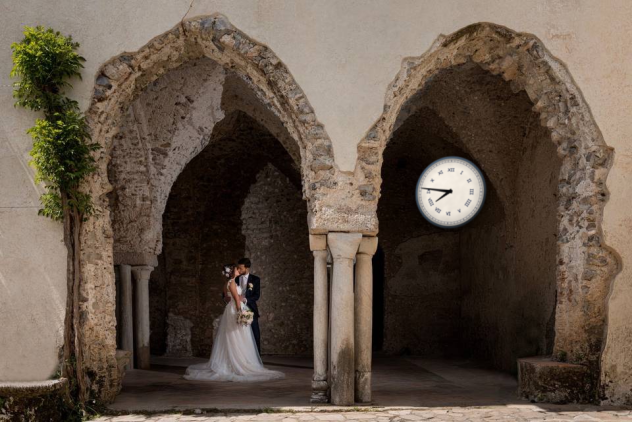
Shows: 7:46
